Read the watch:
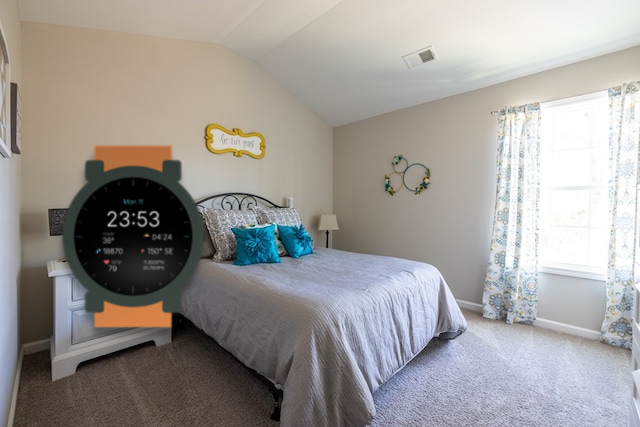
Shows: 23:53
